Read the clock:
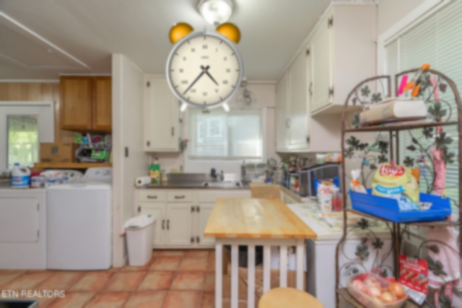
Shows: 4:37
